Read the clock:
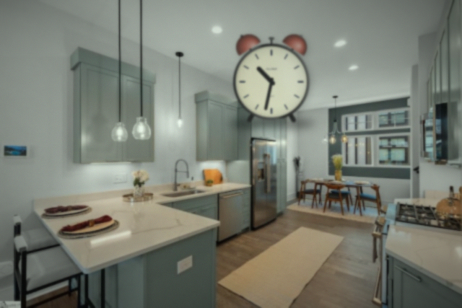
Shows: 10:32
